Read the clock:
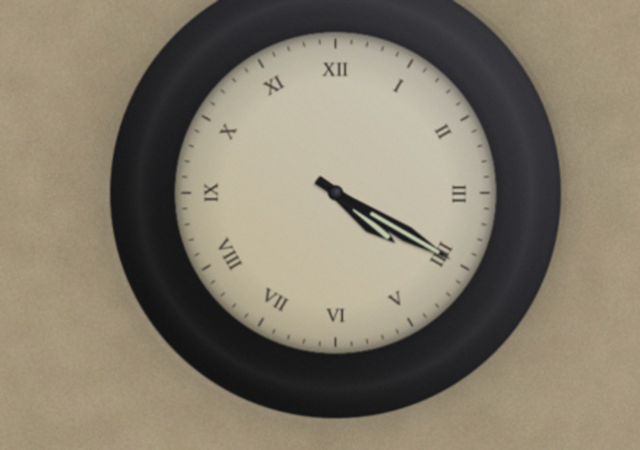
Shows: 4:20
